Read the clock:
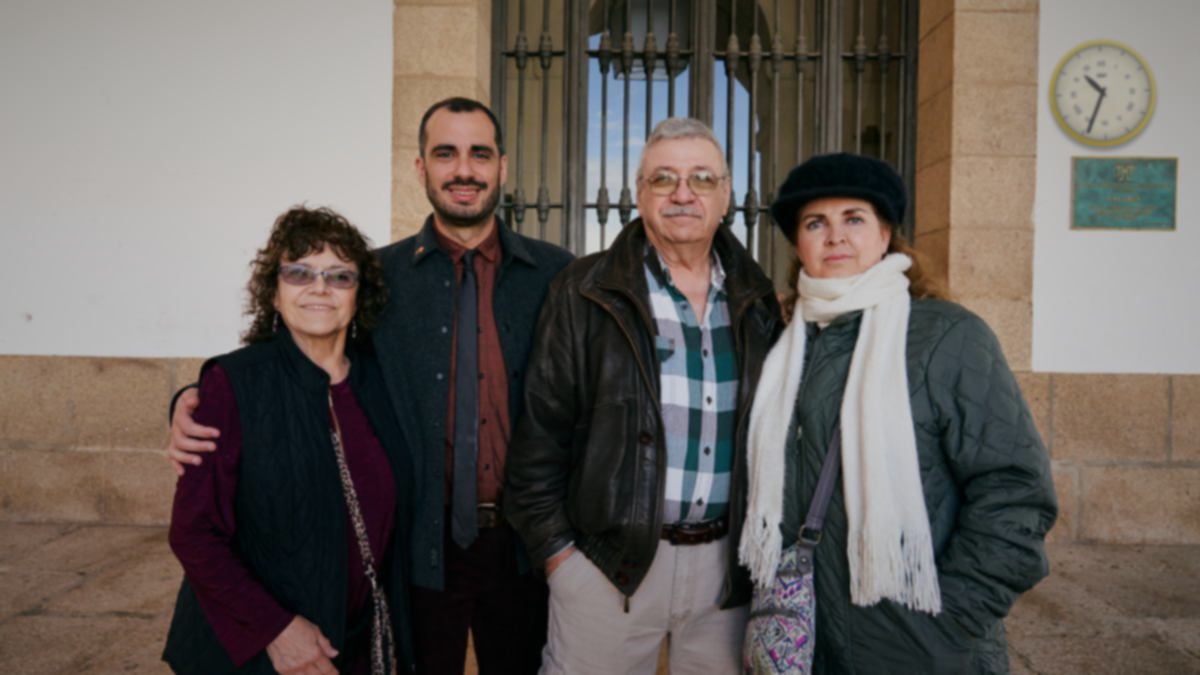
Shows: 10:34
